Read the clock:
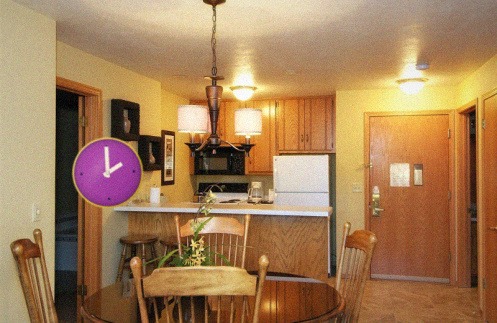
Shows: 2:00
